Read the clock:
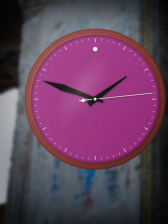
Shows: 1:48:14
